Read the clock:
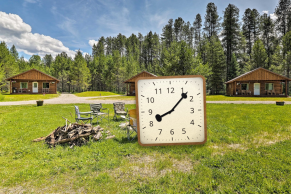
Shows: 8:07
